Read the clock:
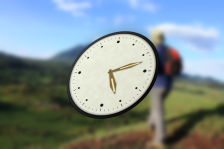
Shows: 5:12
